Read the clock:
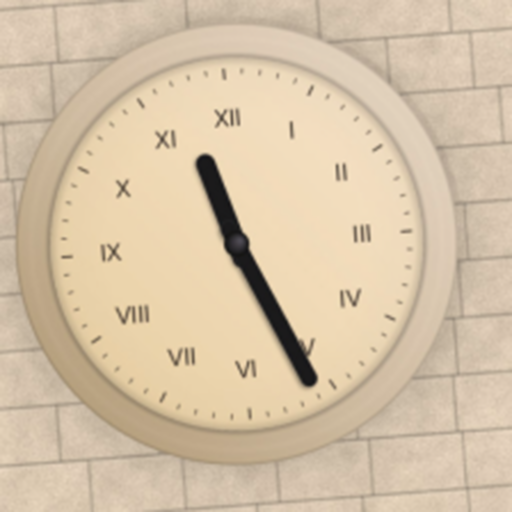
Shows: 11:26
